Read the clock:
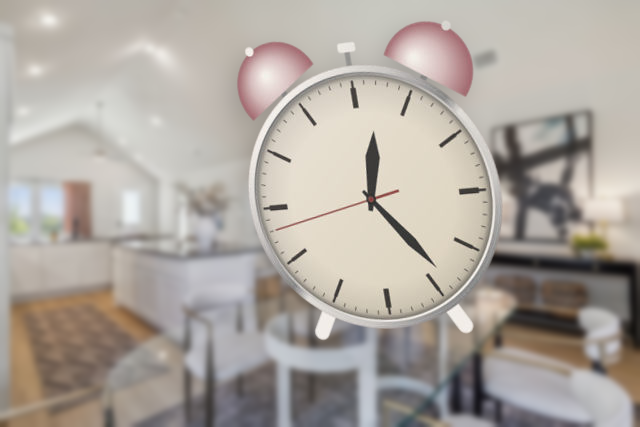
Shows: 12:23:43
